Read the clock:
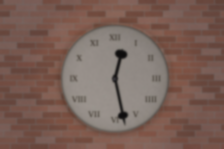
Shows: 12:28
